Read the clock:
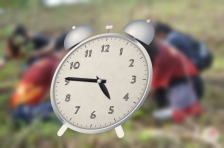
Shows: 4:46
